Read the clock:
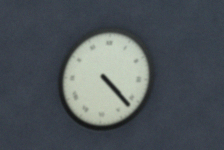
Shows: 4:22
